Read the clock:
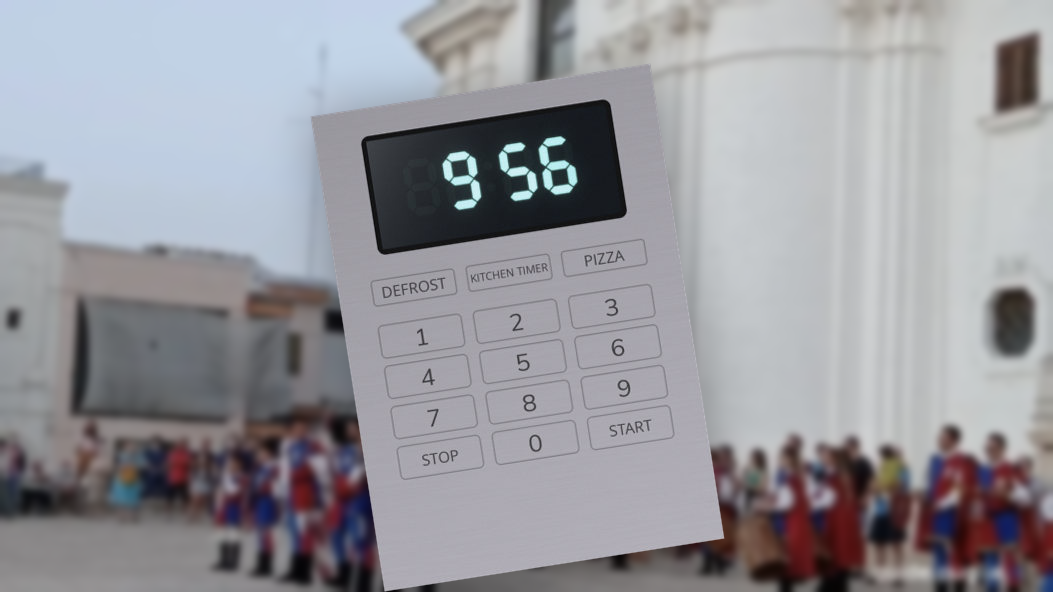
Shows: 9:56
